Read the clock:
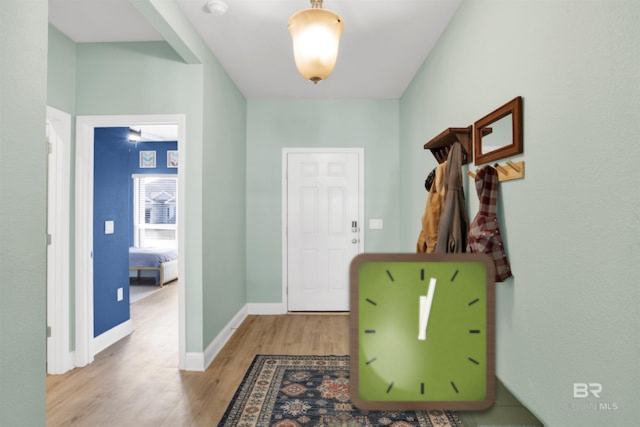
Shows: 12:02
